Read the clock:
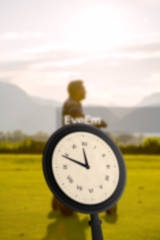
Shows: 11:49
